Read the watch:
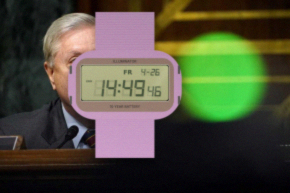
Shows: 14:49:46
